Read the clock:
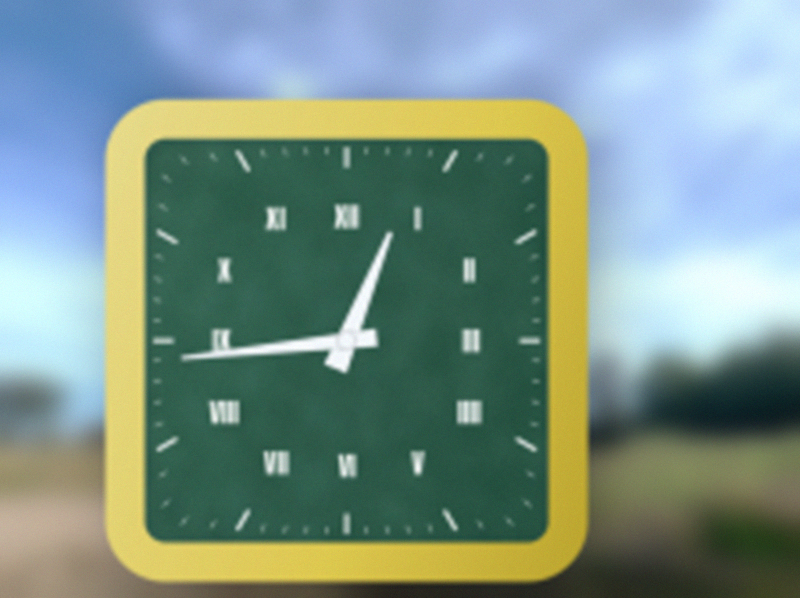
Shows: 12:44
